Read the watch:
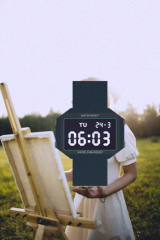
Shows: 6:03
